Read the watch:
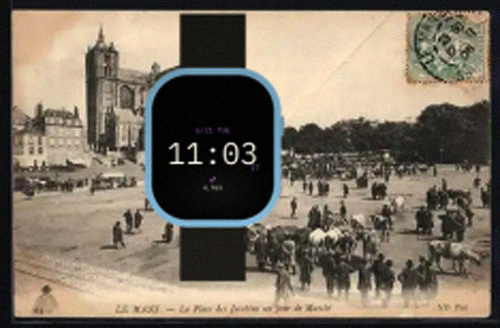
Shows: 11:03
